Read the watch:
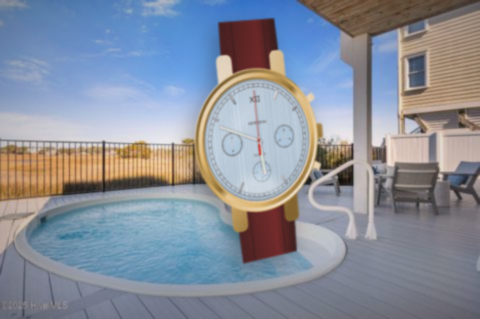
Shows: 5:49
